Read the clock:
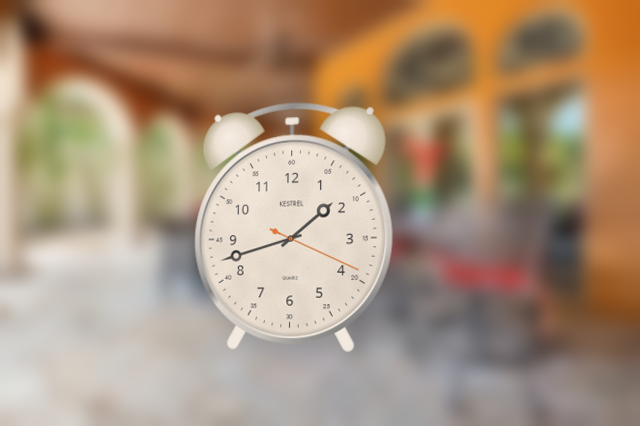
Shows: 1:42:19
